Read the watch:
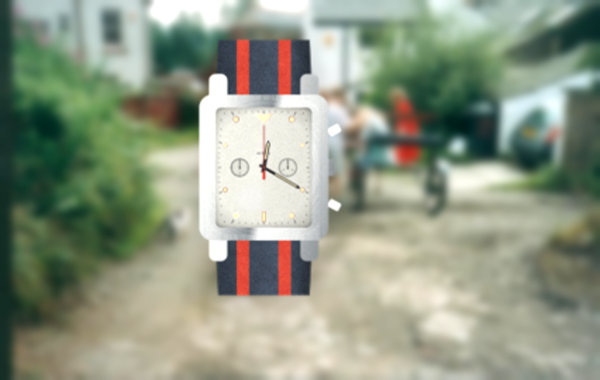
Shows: 12:20
